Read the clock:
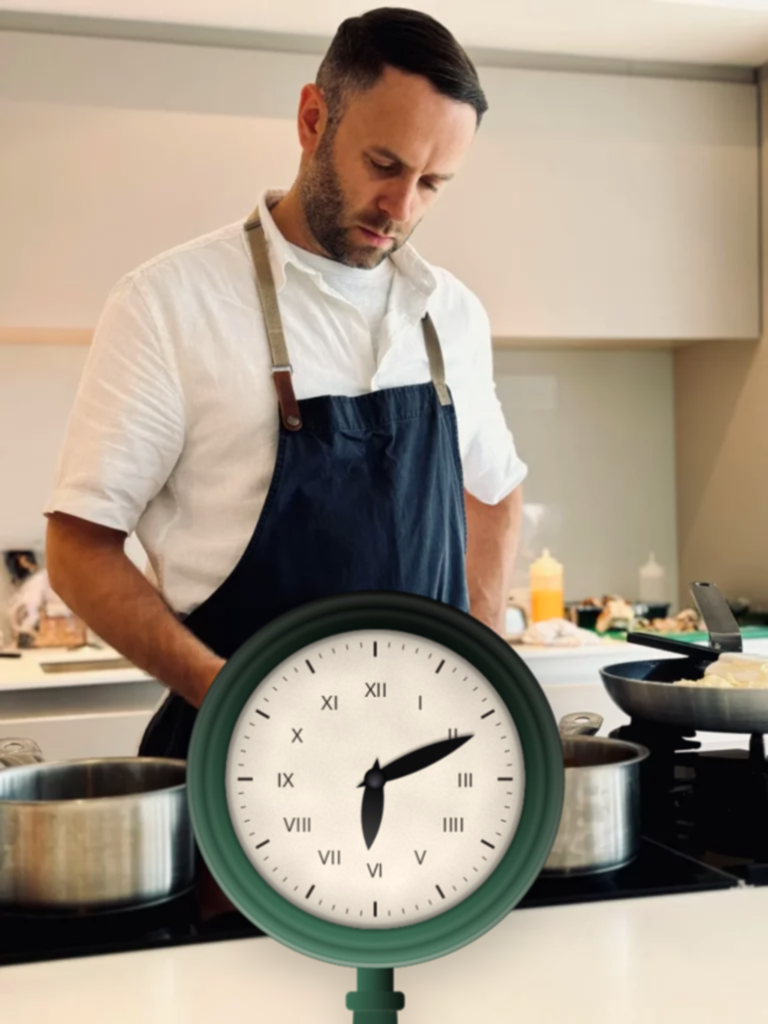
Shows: 6:11
